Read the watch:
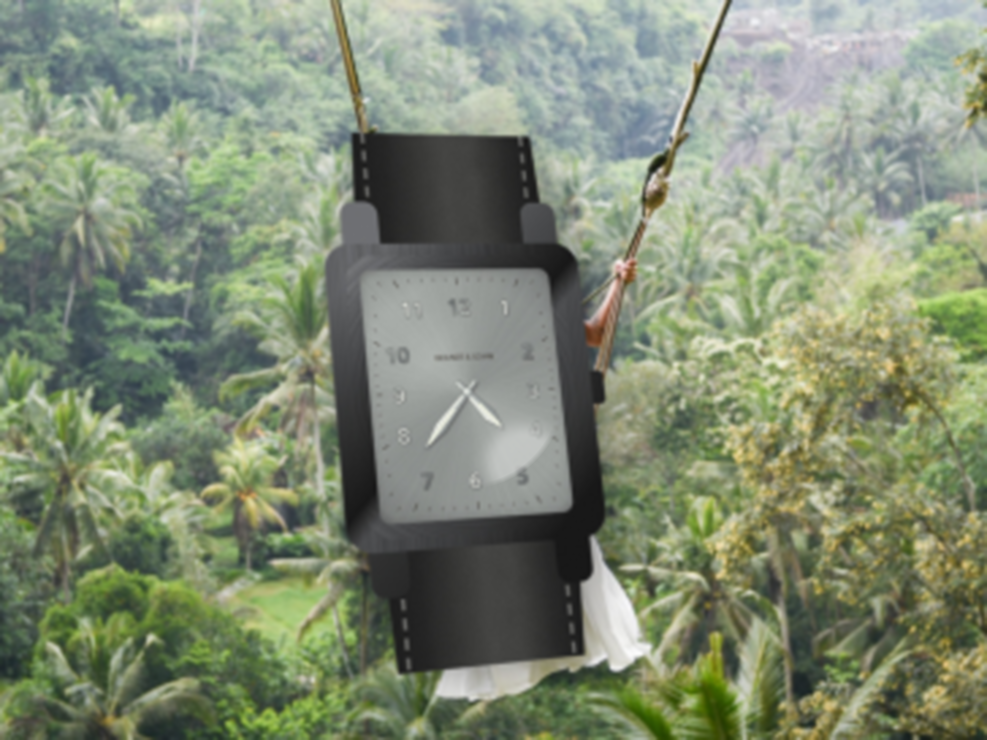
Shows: 4:37
